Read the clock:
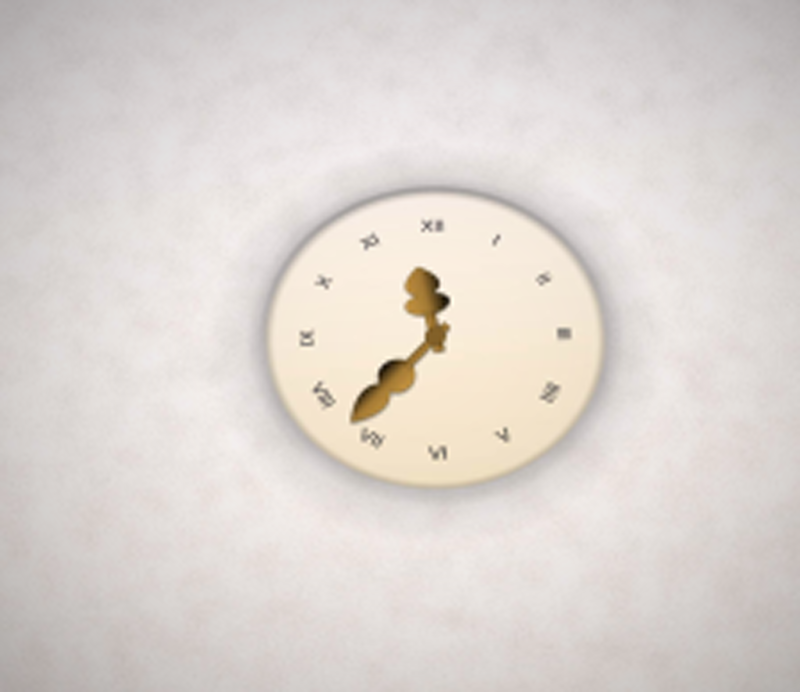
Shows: 11:37
